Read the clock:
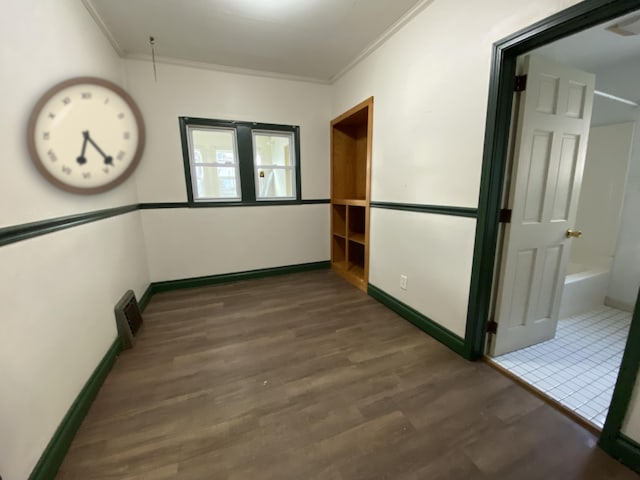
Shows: 6:23
